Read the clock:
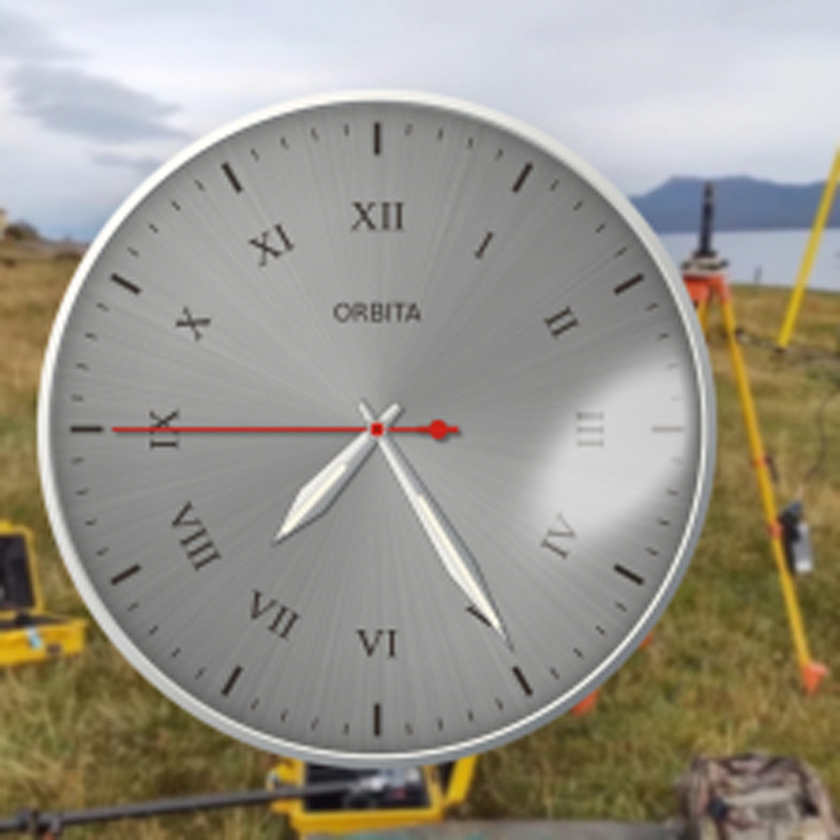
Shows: 7:24:45
